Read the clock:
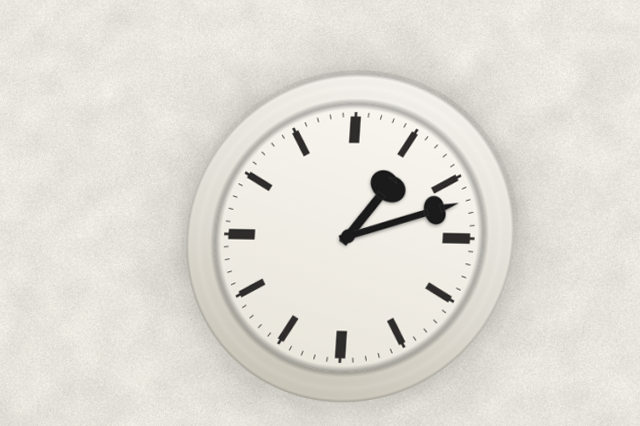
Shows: 1:12
